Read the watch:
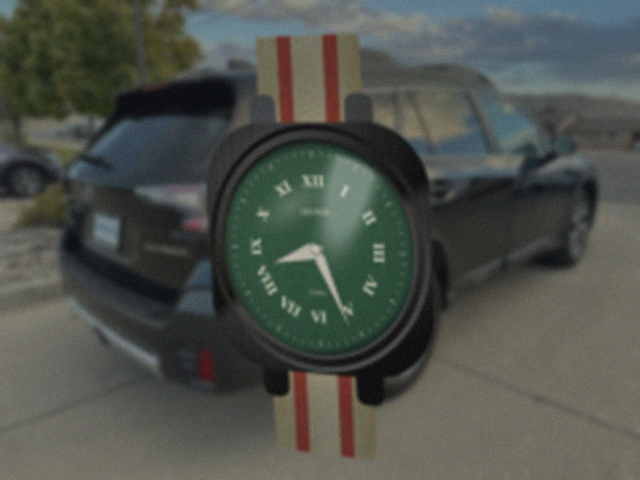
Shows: 8:26
